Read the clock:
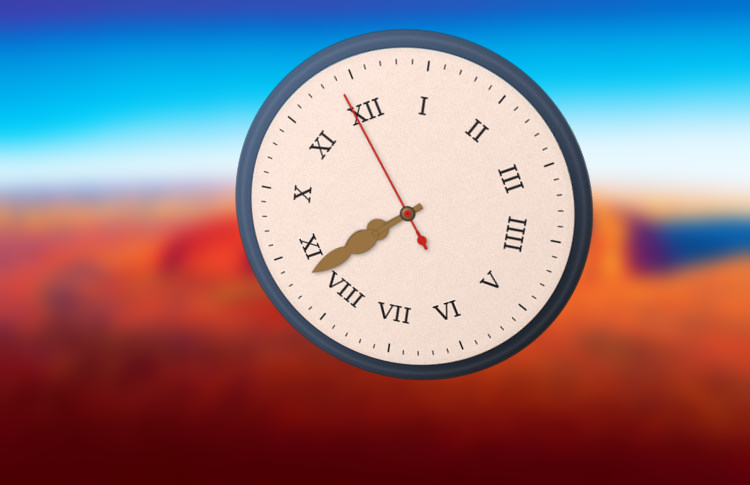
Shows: 8:42:59
